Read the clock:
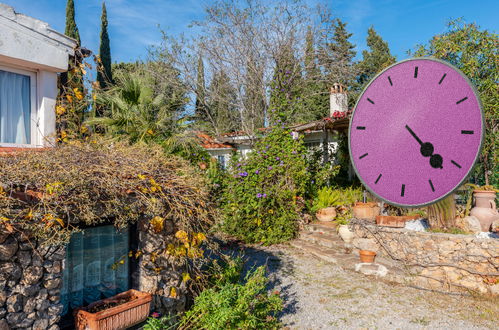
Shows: 4:22
